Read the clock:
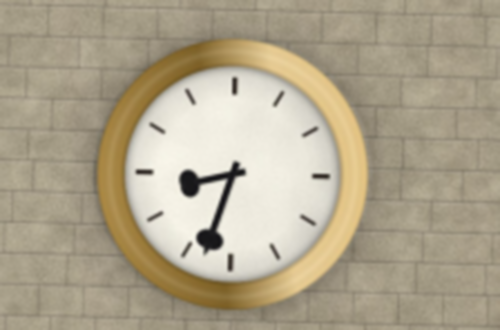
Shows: 8:33
